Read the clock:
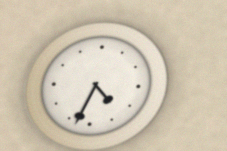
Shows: 4:33
